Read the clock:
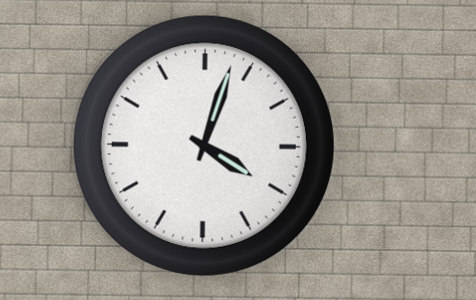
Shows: 4:03
